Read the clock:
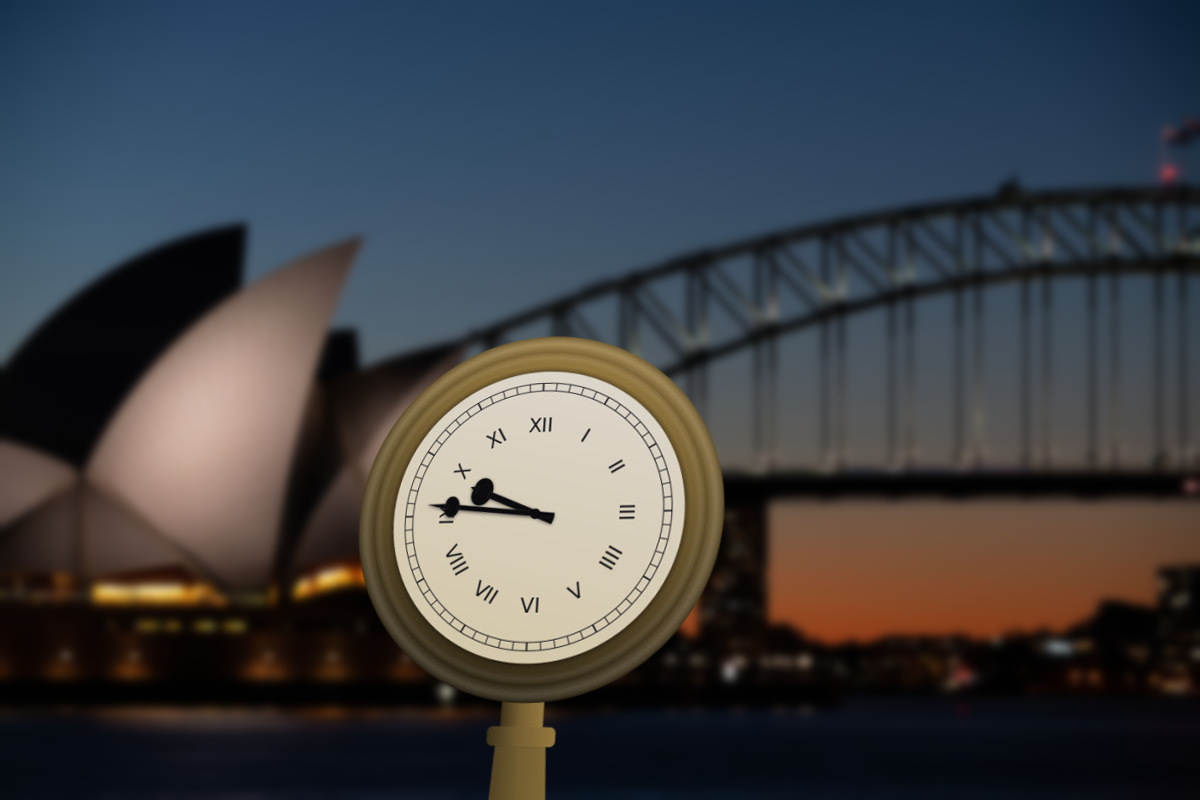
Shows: 9:46
